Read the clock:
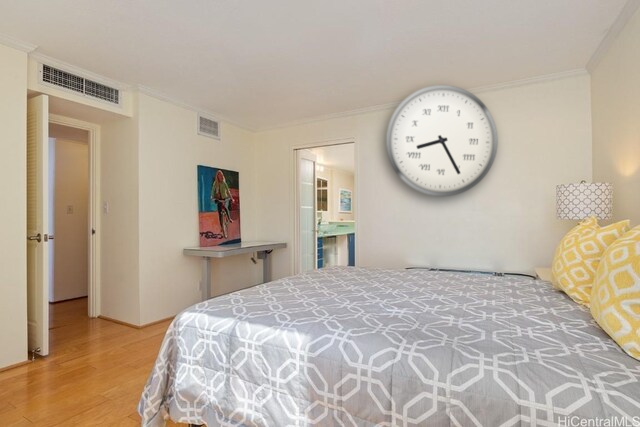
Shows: 8:25
